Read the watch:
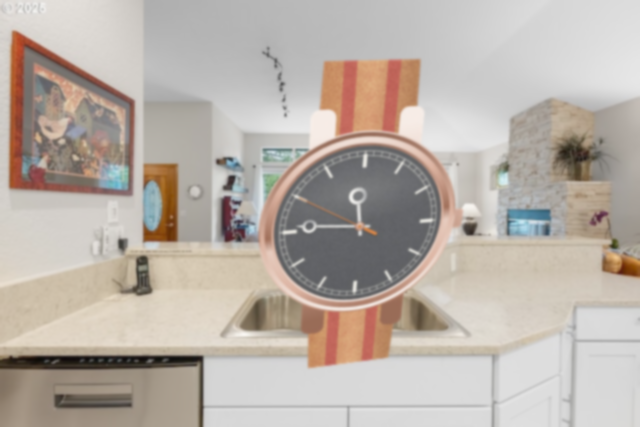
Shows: 11:45:50
